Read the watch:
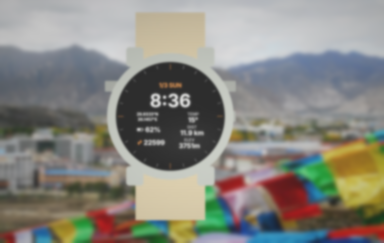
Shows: 8:36
